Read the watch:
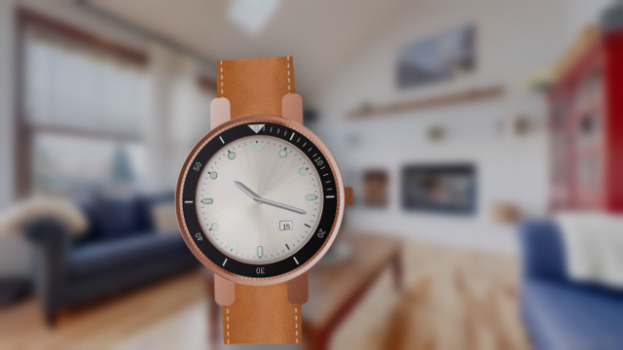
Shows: 10:18
